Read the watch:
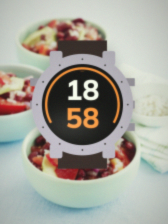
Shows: 18:58
